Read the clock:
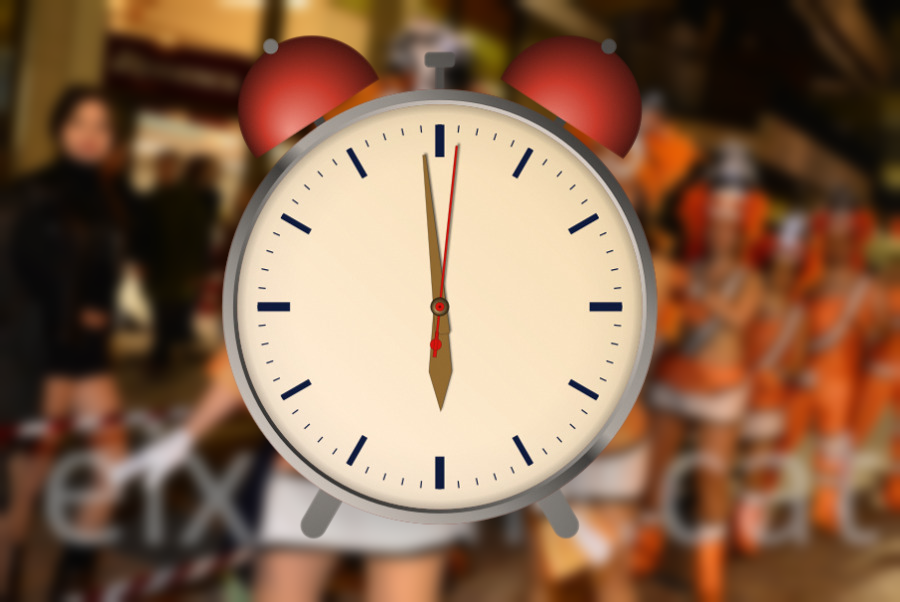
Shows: 5:59:01
